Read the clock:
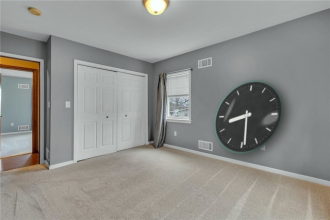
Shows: 8:29
